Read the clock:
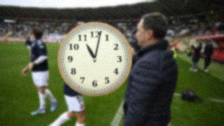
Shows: 11:02
